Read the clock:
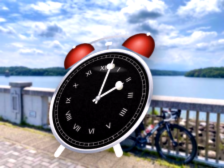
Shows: 2:02
